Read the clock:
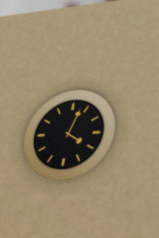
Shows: 4:03
